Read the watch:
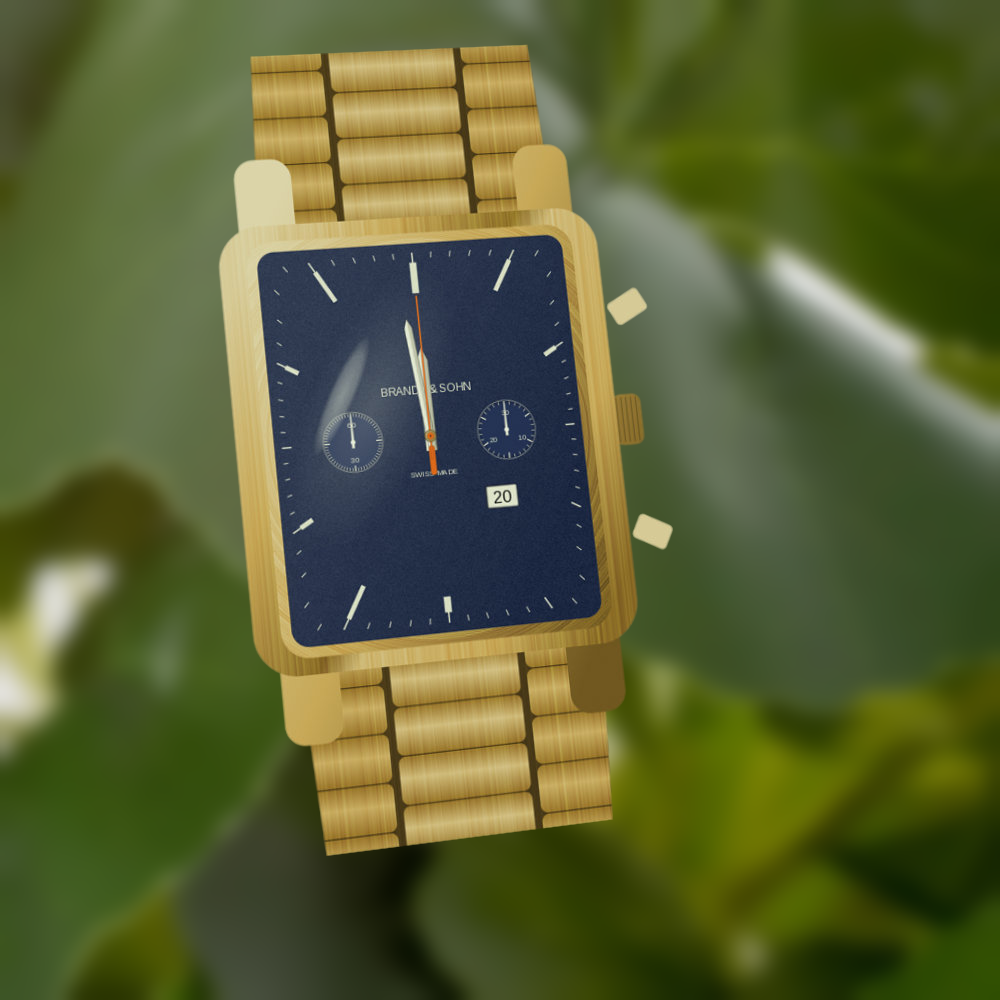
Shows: 11:59
